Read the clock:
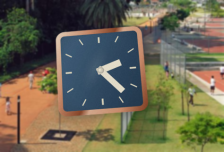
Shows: 2:23
